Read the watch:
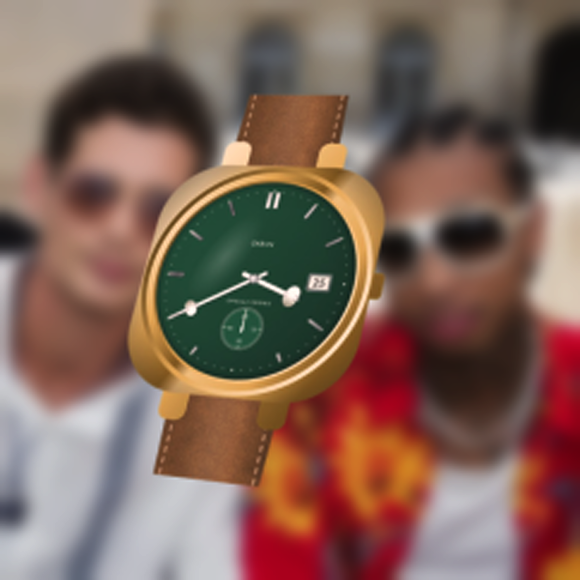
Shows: 3:40
